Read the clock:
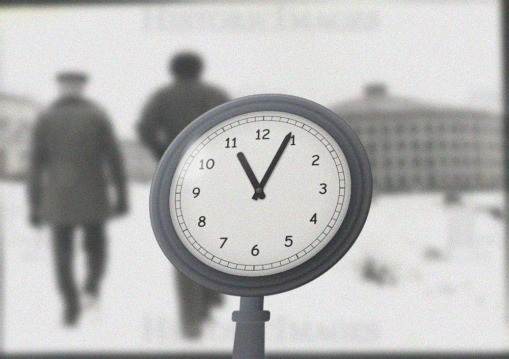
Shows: 11:04
